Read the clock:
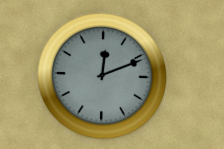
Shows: 12:11
